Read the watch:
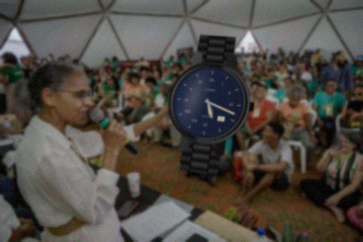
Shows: 5:18
